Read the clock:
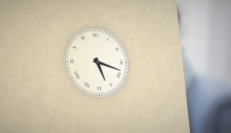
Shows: 5:18
